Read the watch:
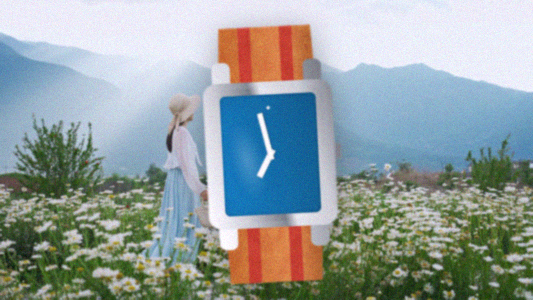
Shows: 6:58
